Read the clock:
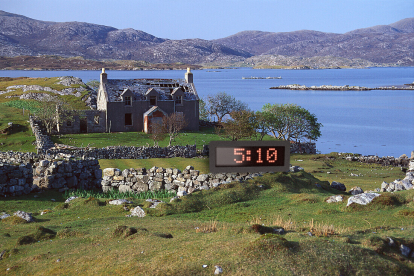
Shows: 5:10
